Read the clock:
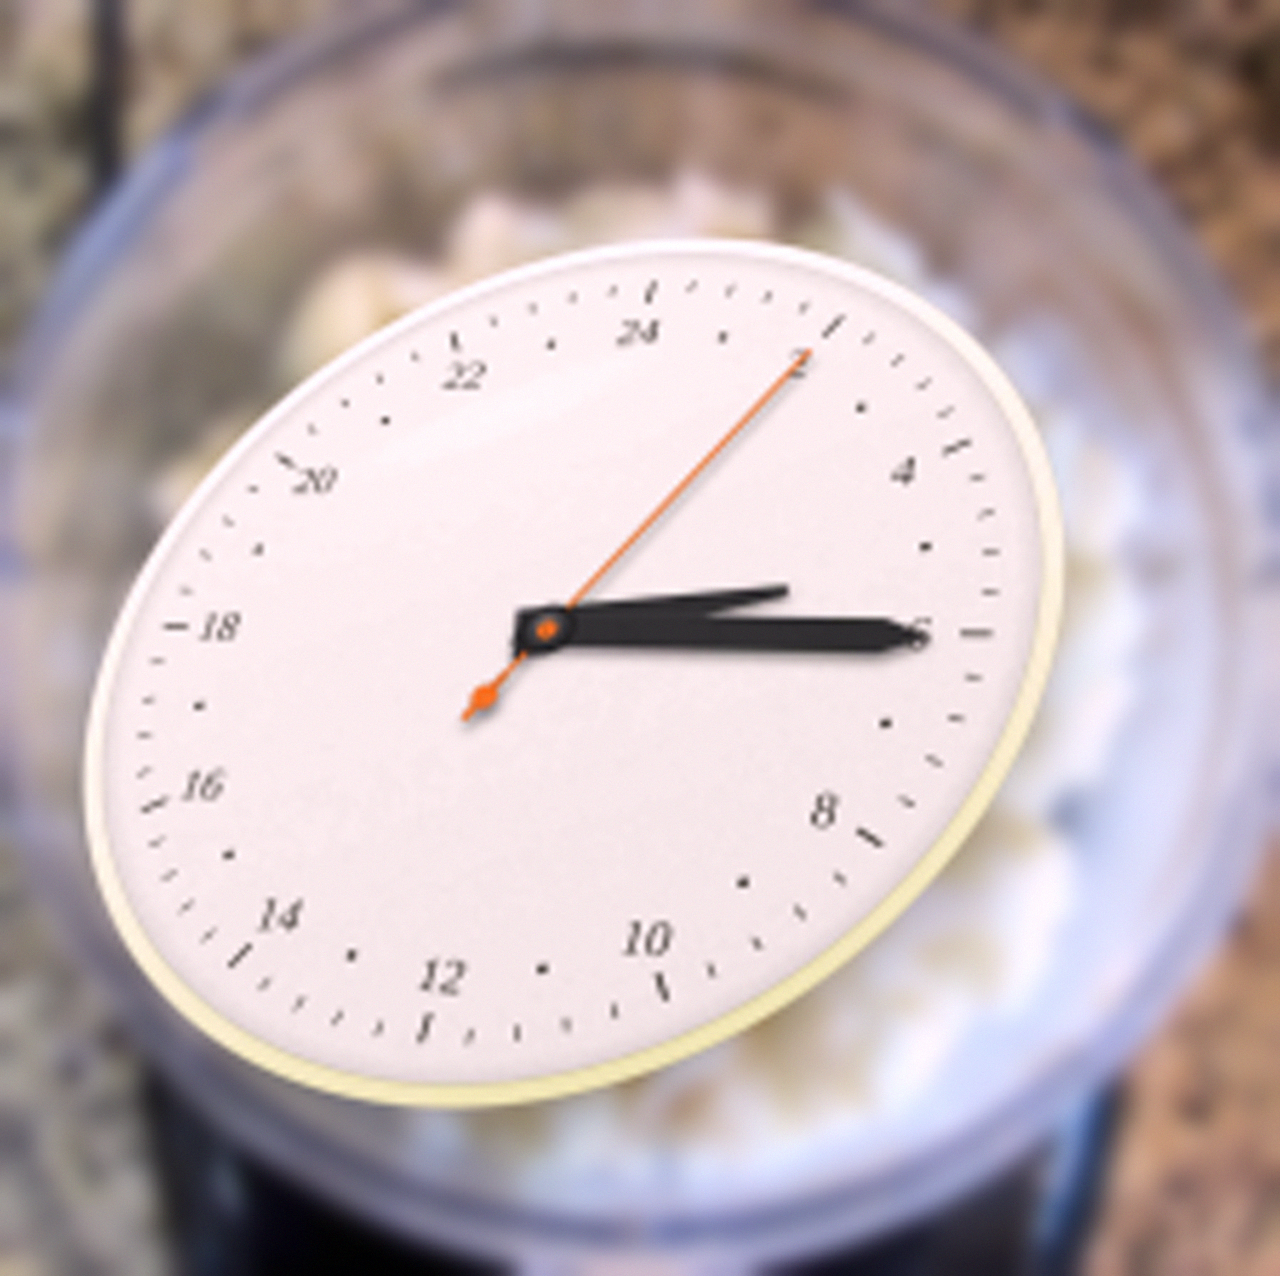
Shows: 5:15:05
